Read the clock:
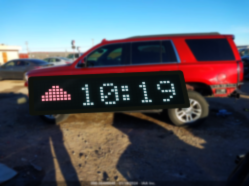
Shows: 10:19
